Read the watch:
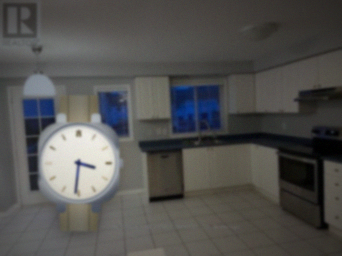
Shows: 3:31
